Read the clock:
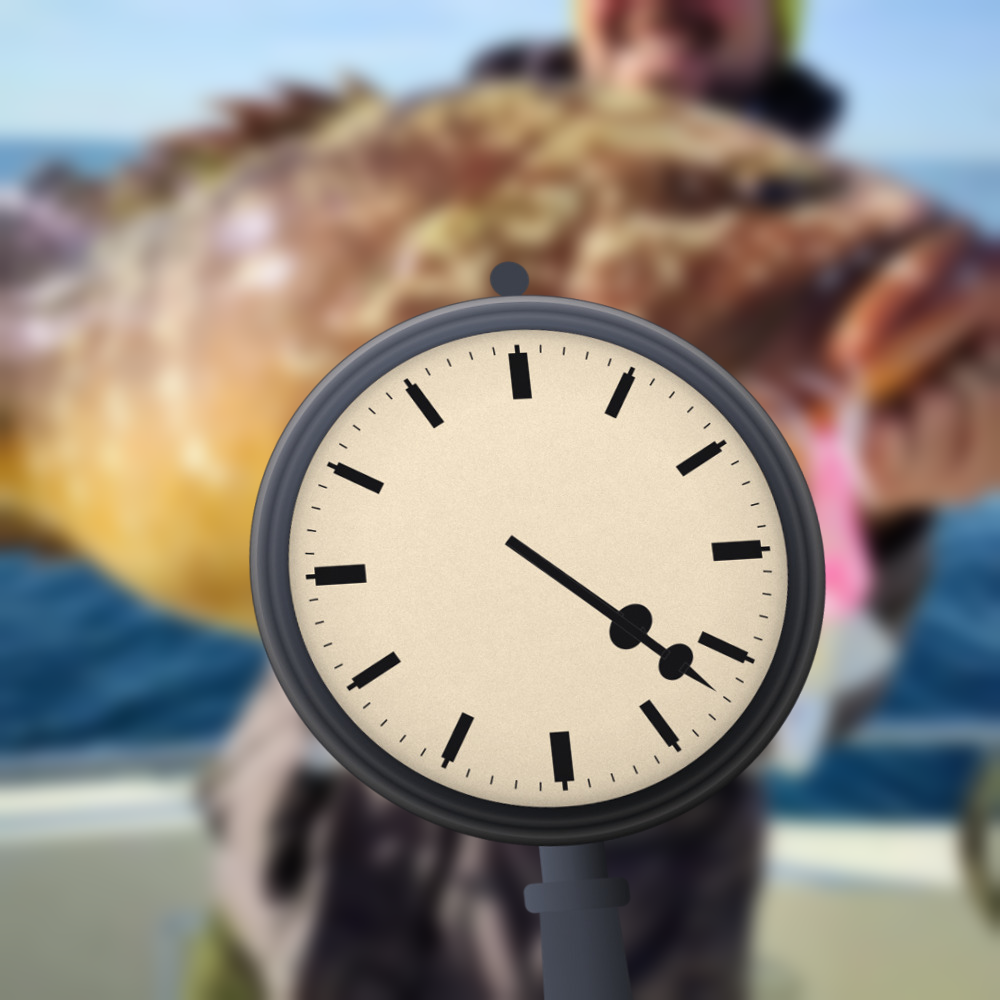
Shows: 4:22
